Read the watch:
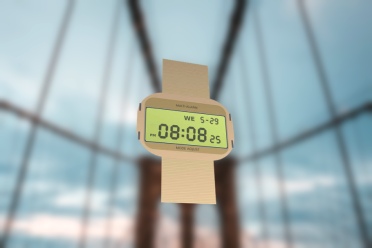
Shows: 8:08:25
